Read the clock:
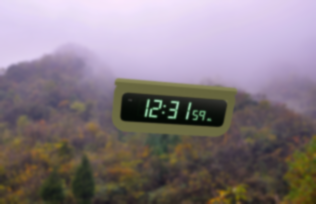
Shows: 12:31
